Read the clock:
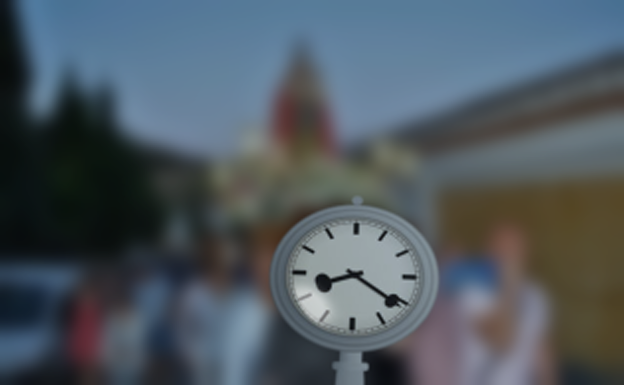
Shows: 8:21
